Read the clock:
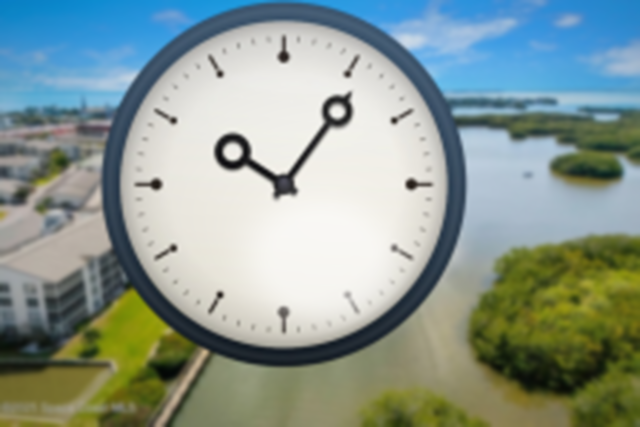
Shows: 10:06
